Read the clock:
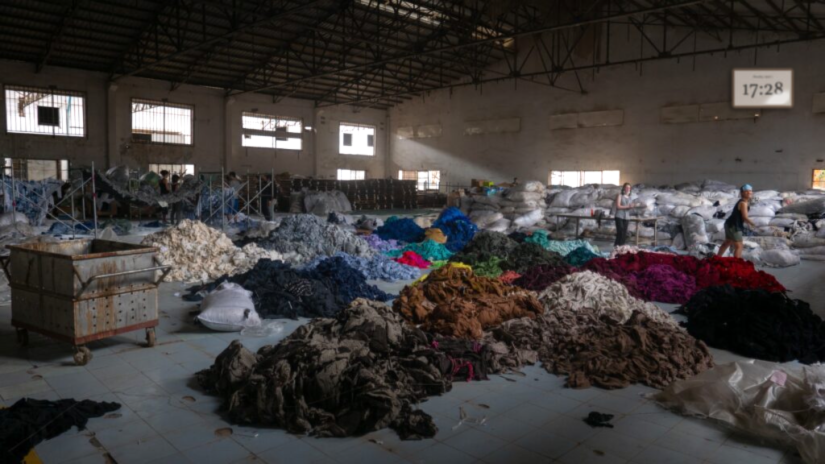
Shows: 17:28
